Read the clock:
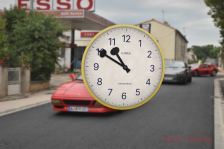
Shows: 10:50
